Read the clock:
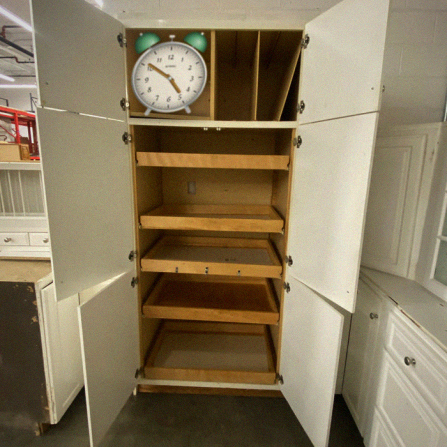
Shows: 4:51
